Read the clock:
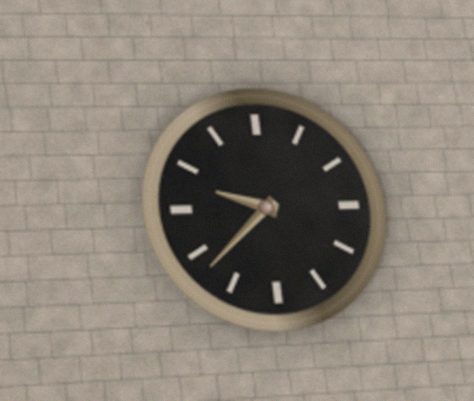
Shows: 9:38
